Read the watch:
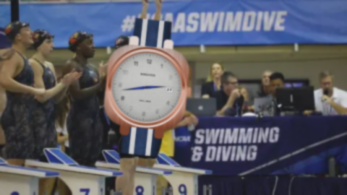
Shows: 2:43
